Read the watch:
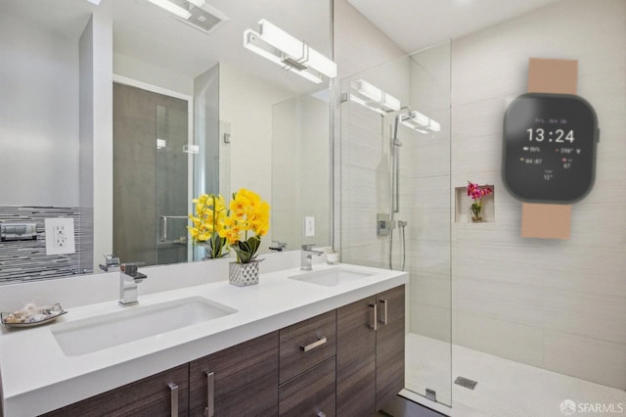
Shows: 13:24
